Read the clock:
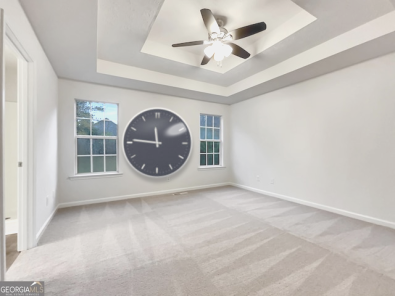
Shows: 11:46
